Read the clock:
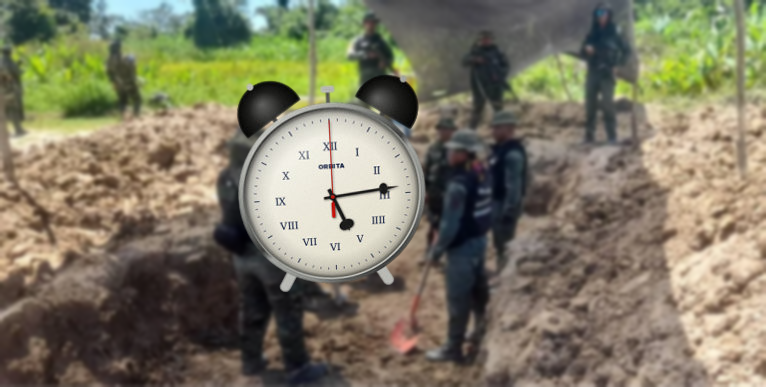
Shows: 5:14:00
